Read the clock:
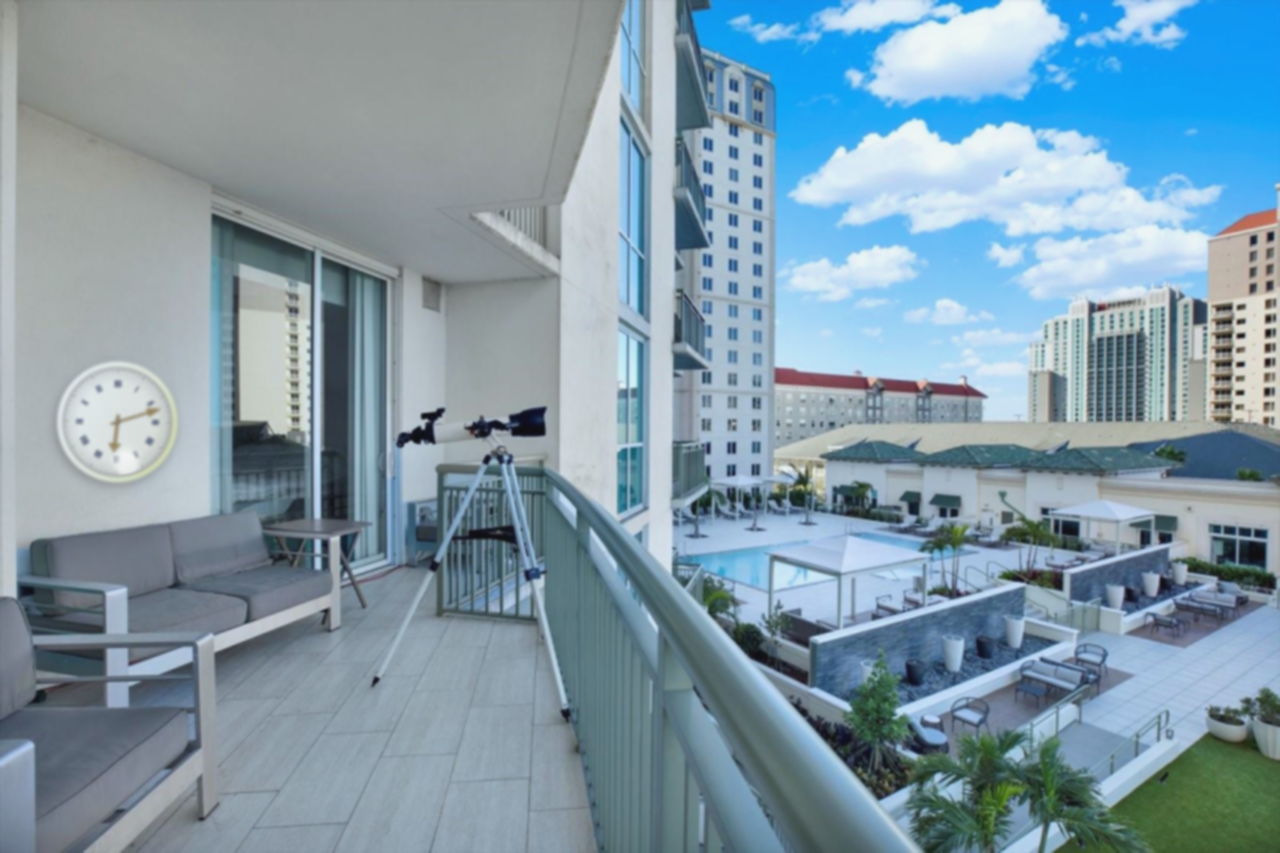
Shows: 6:12
